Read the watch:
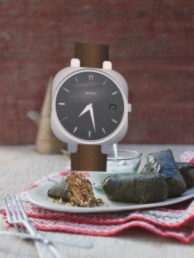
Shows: 7:28
